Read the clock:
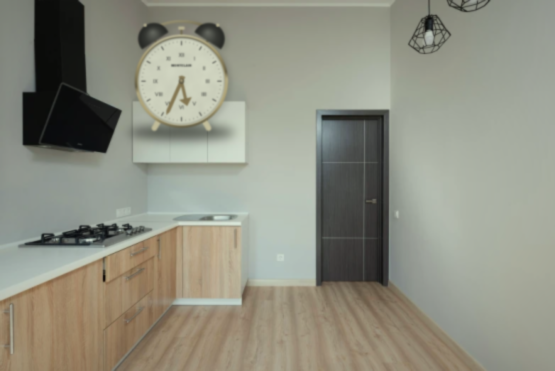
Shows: 5:34
